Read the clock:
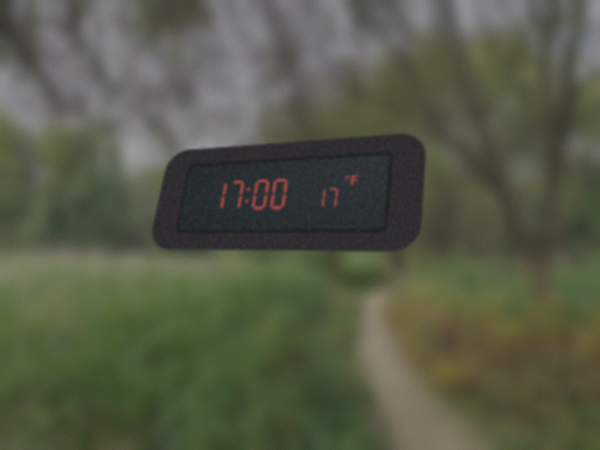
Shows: 17:00
